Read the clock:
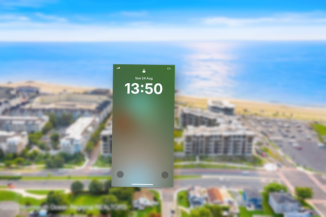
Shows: 13:50
